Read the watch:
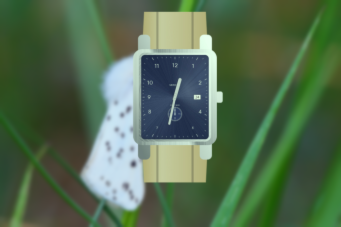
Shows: 12:32
